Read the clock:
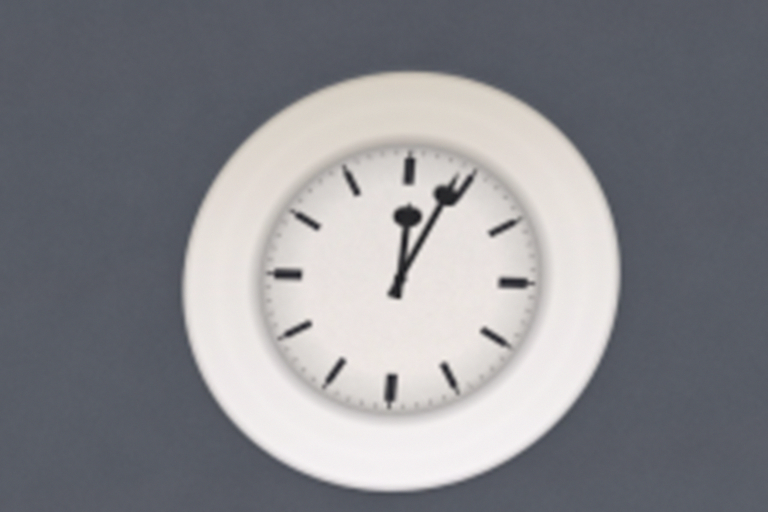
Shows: 12:04
